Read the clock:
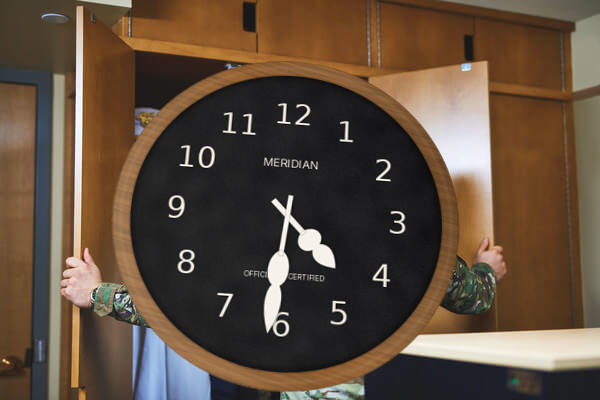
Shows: 4:31
